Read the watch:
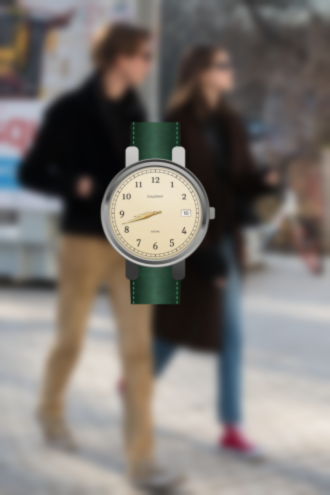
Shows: 8:42
